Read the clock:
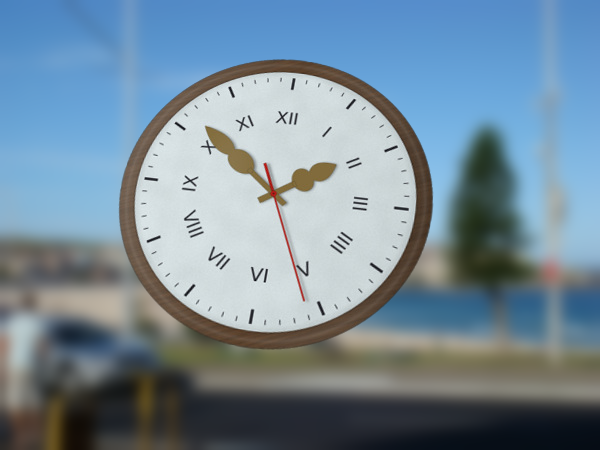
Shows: 1:51:26
